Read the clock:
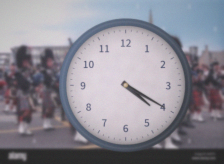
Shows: 4:20
